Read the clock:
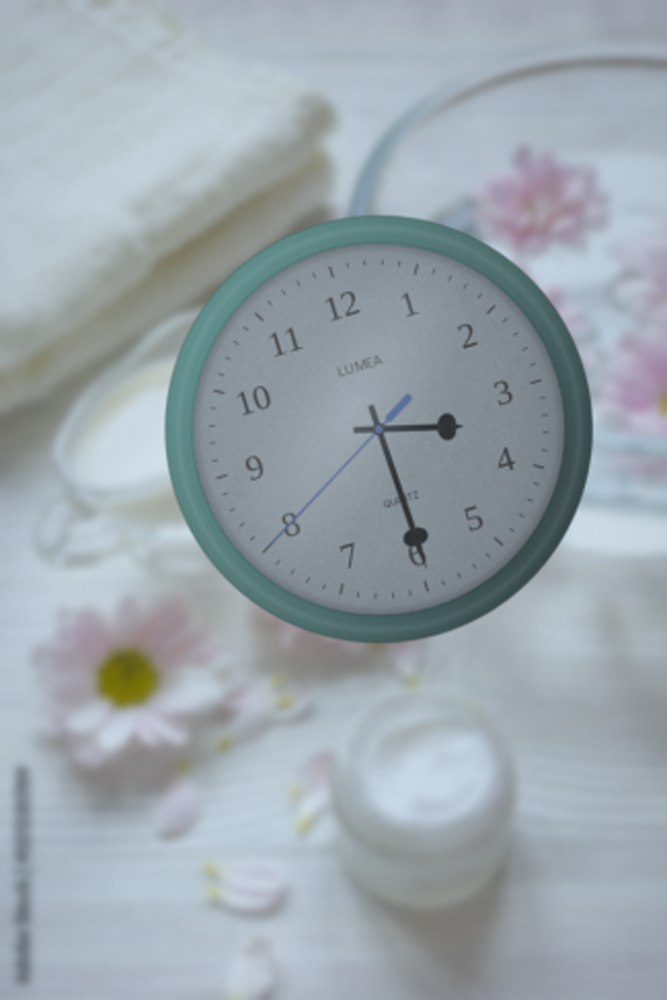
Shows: 3:29:40
